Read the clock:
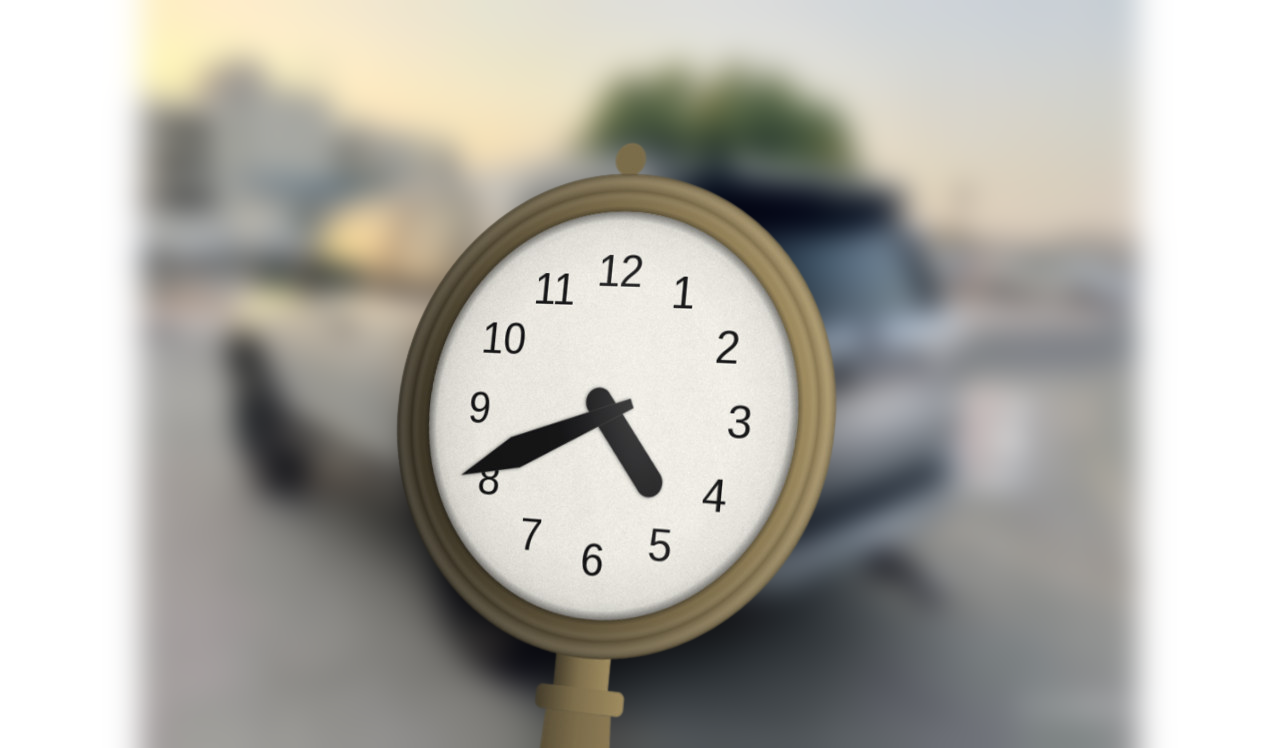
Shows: 4:41
